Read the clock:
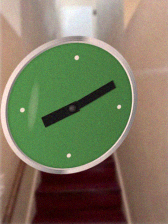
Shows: 8:10
